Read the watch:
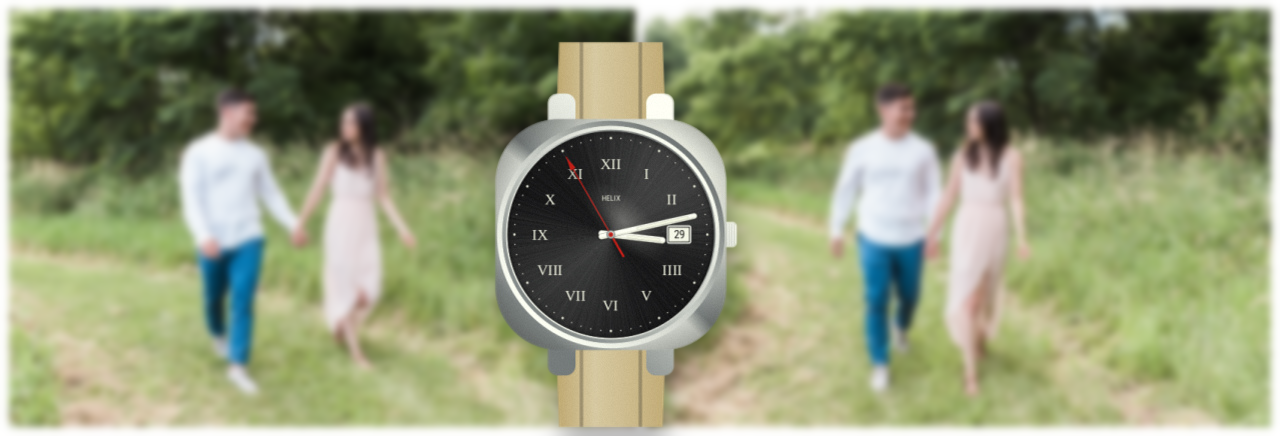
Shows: 3:12:55
